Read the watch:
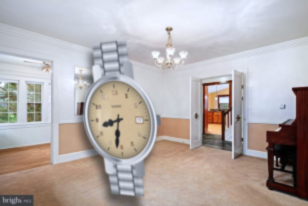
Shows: 8:32
